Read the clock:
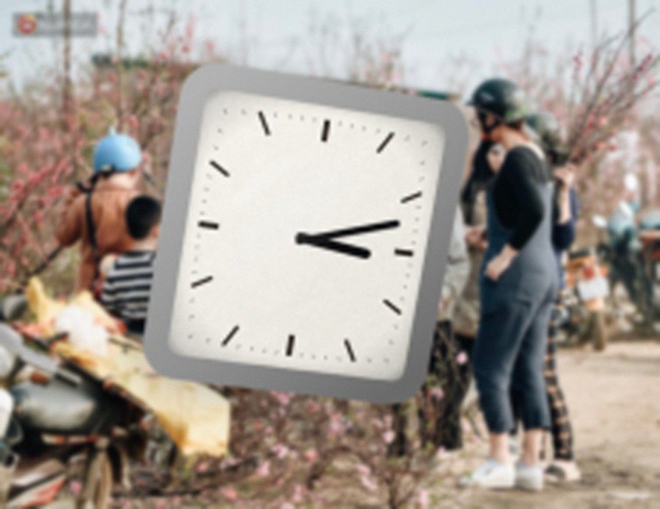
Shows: 3:12
